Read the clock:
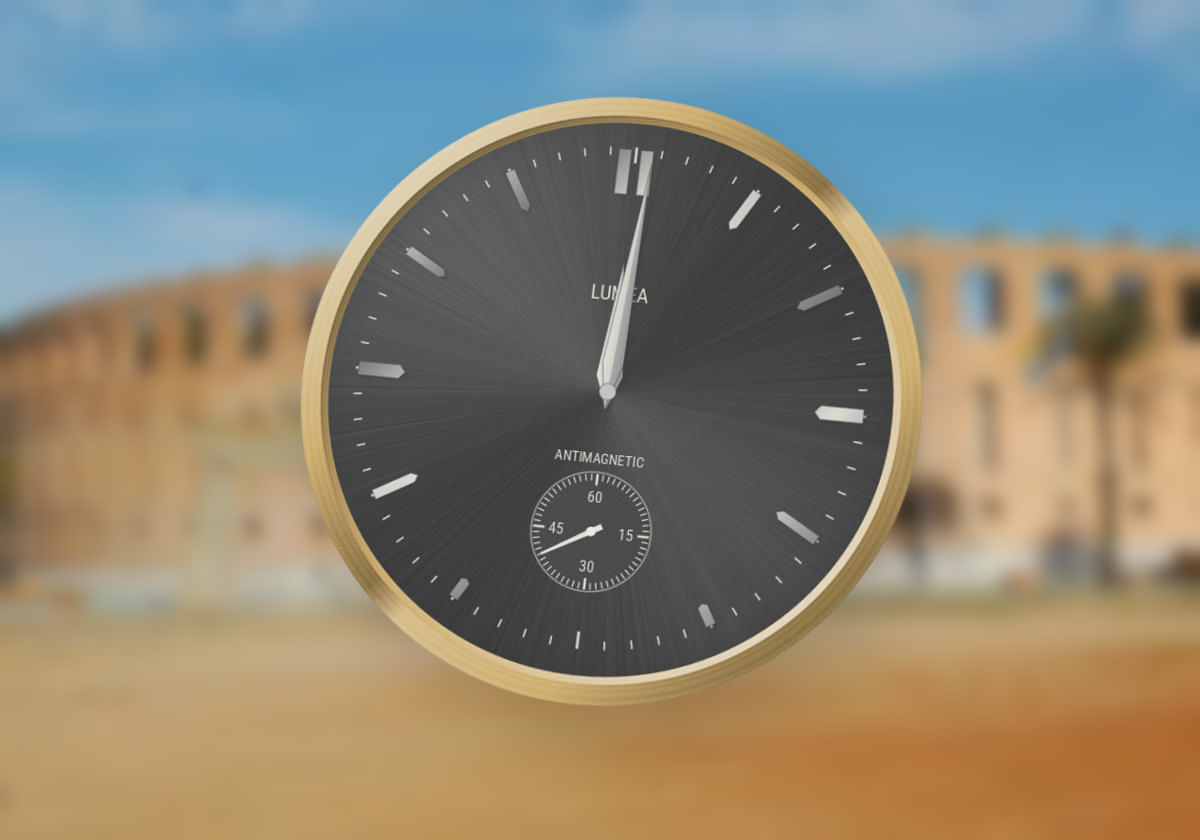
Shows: 12:00:40
